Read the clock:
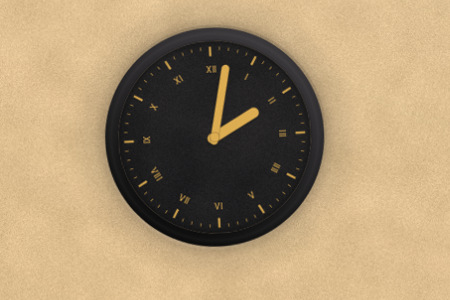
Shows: 2:02
